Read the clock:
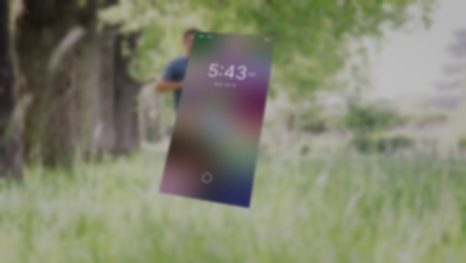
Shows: 5:43
